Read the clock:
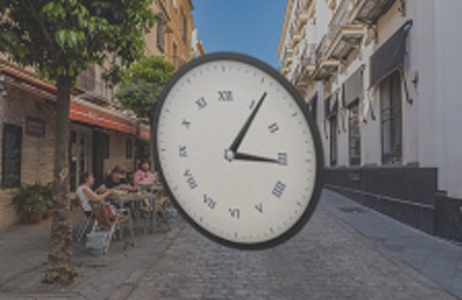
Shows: 3:06
